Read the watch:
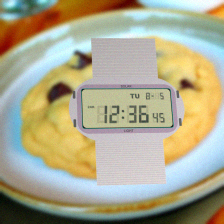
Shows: 12:36:45
